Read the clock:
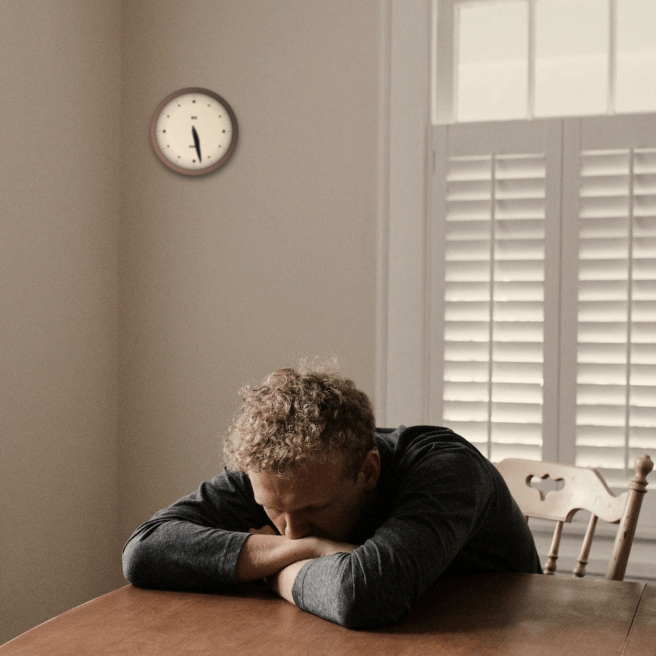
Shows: 5:28
